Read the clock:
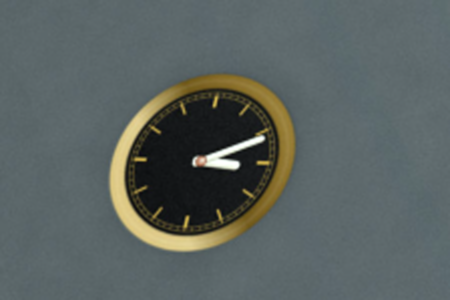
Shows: 3:11
